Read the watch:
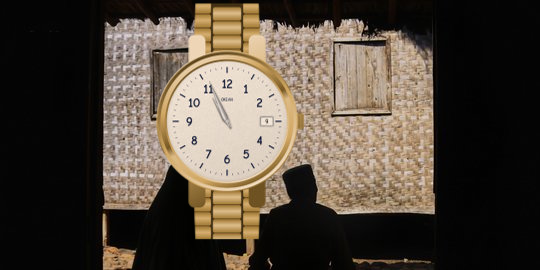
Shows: 10:56
